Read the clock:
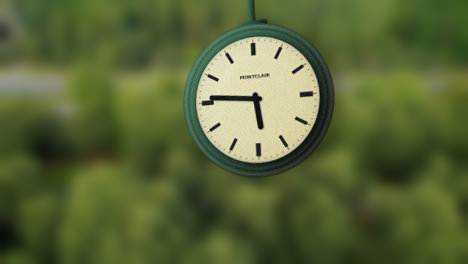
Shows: 5:46
